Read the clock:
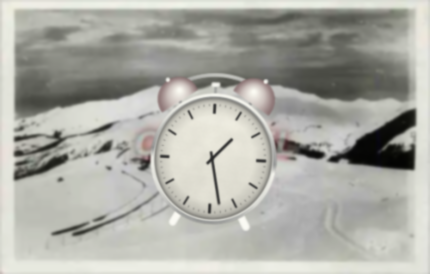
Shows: 1:28
